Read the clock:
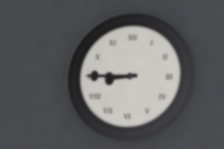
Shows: 8:45
